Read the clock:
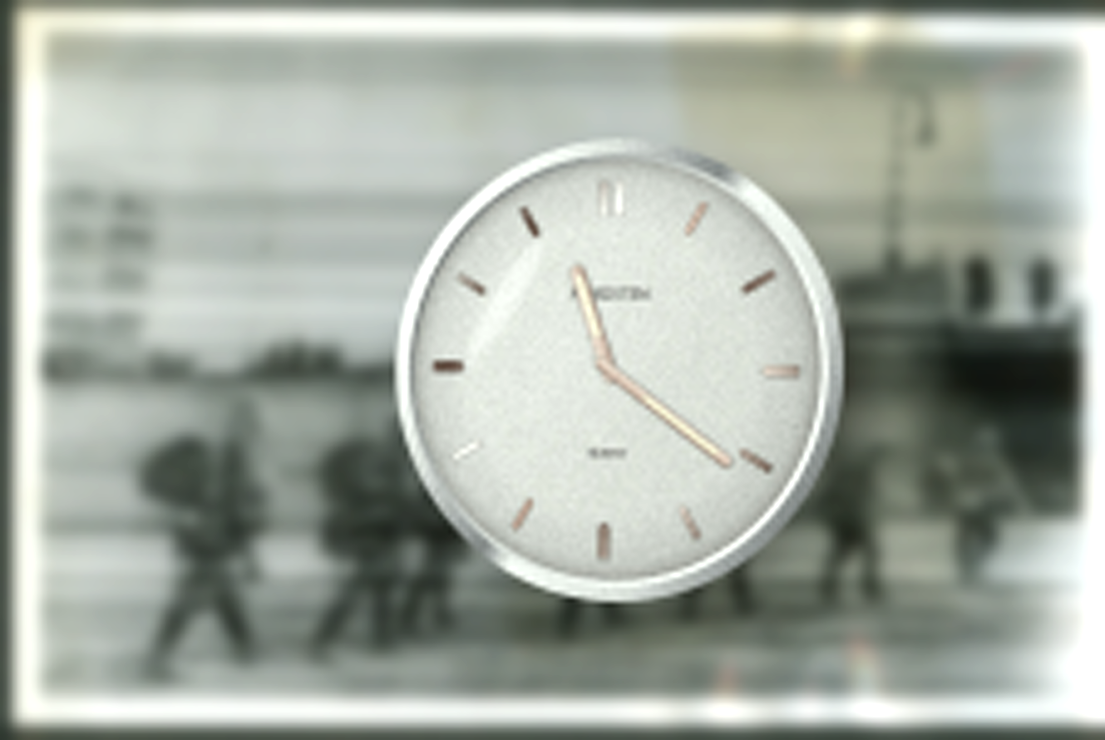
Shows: 11:21
